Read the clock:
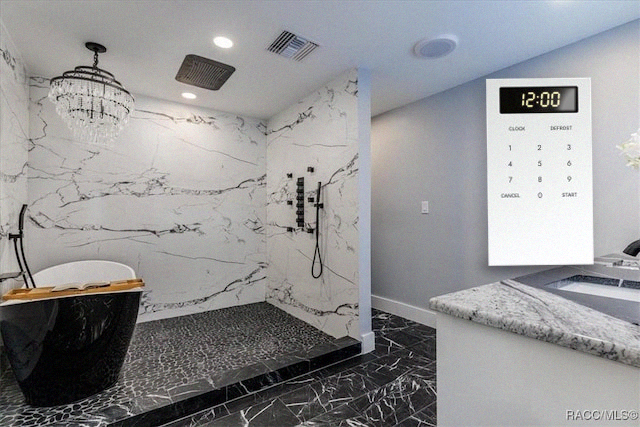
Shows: 12:00
